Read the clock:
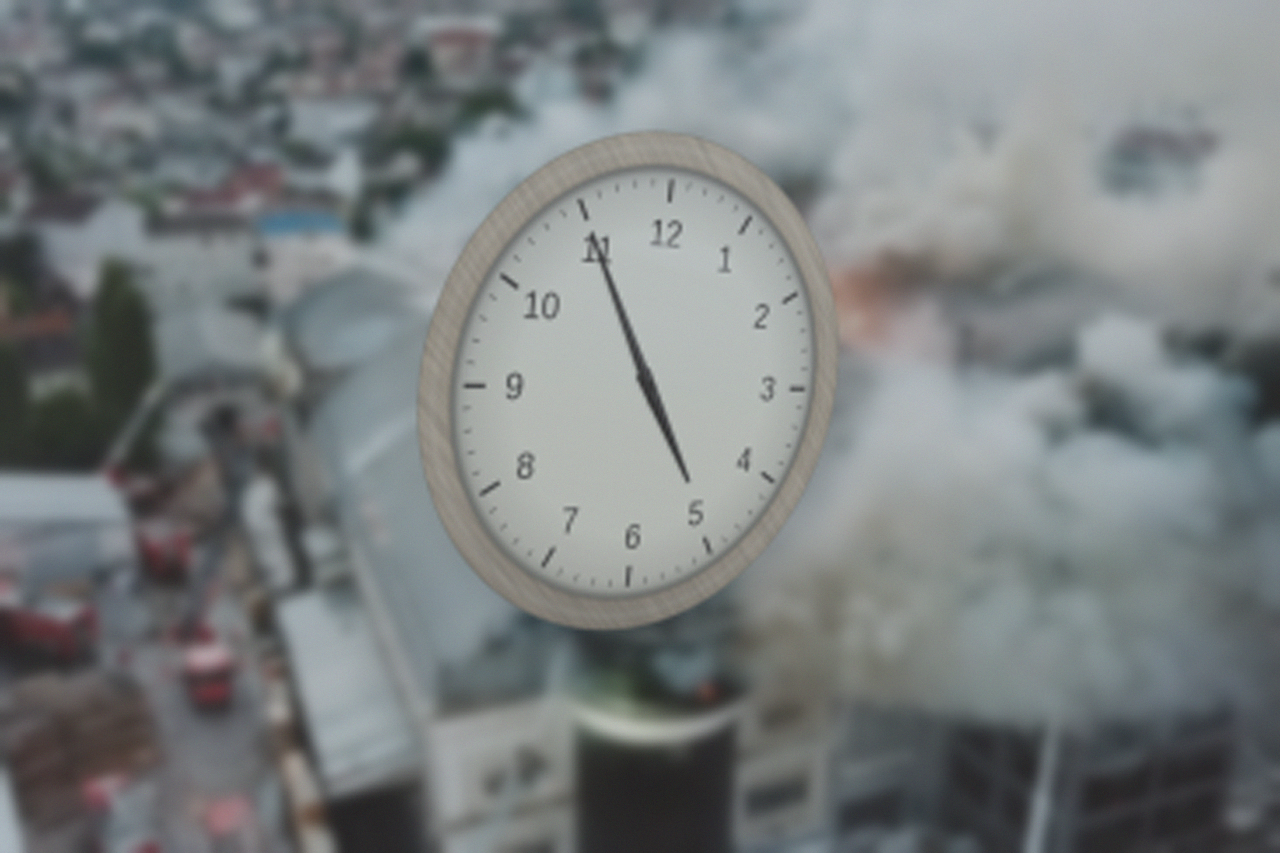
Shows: 4:55
